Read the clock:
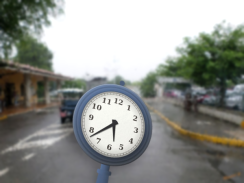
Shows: 5:38
